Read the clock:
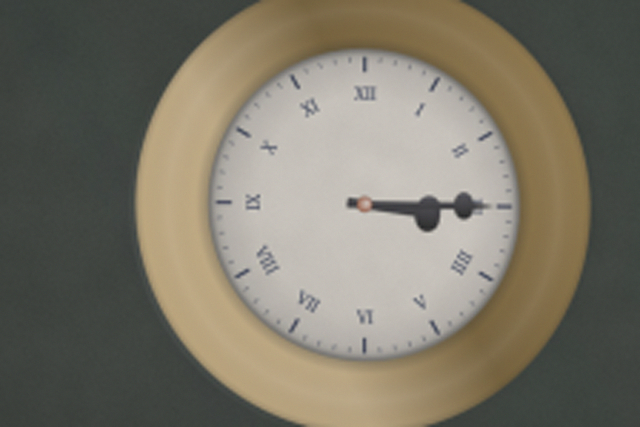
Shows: 3:15
